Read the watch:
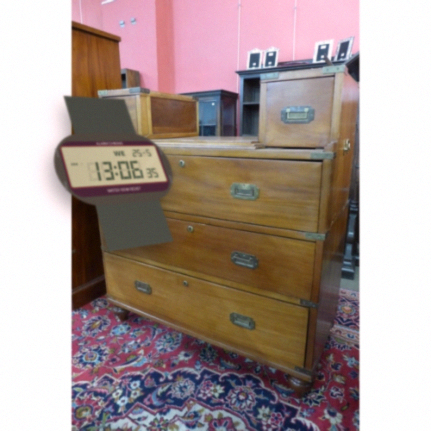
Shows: 13:06
